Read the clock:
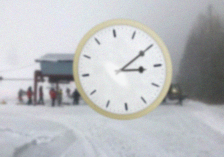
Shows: 3:10
